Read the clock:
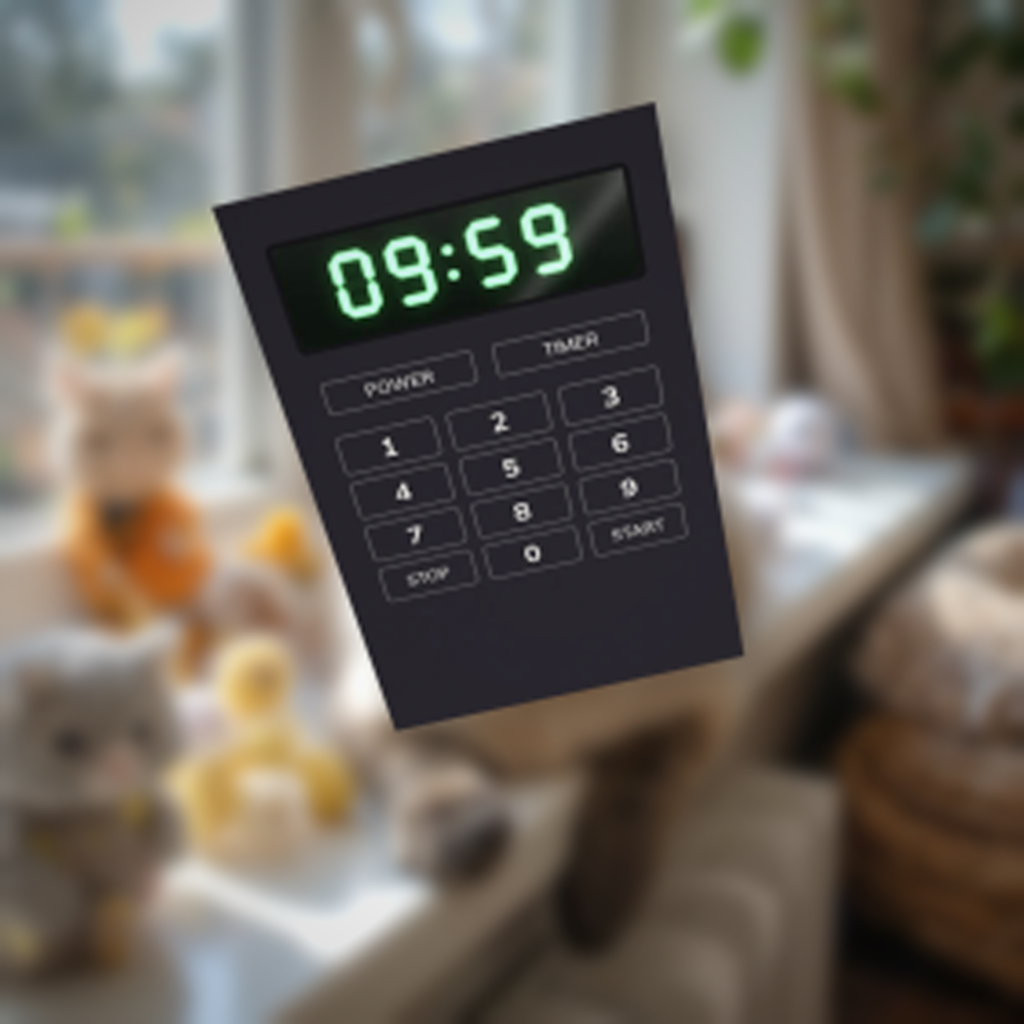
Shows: 9:59
